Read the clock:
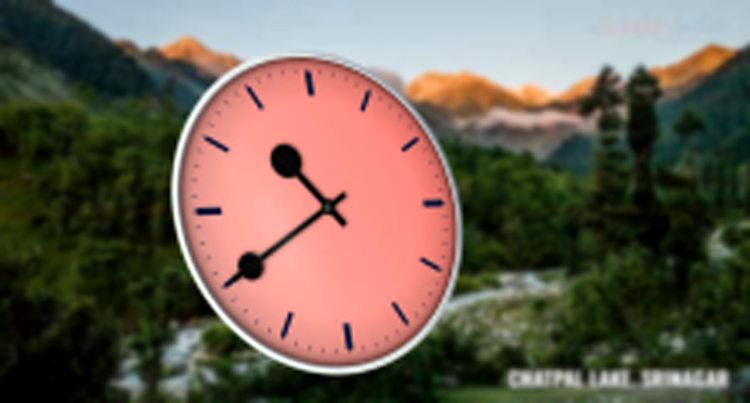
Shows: 10:40
